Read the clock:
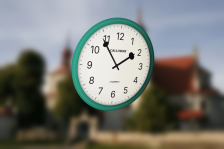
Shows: 1:54
